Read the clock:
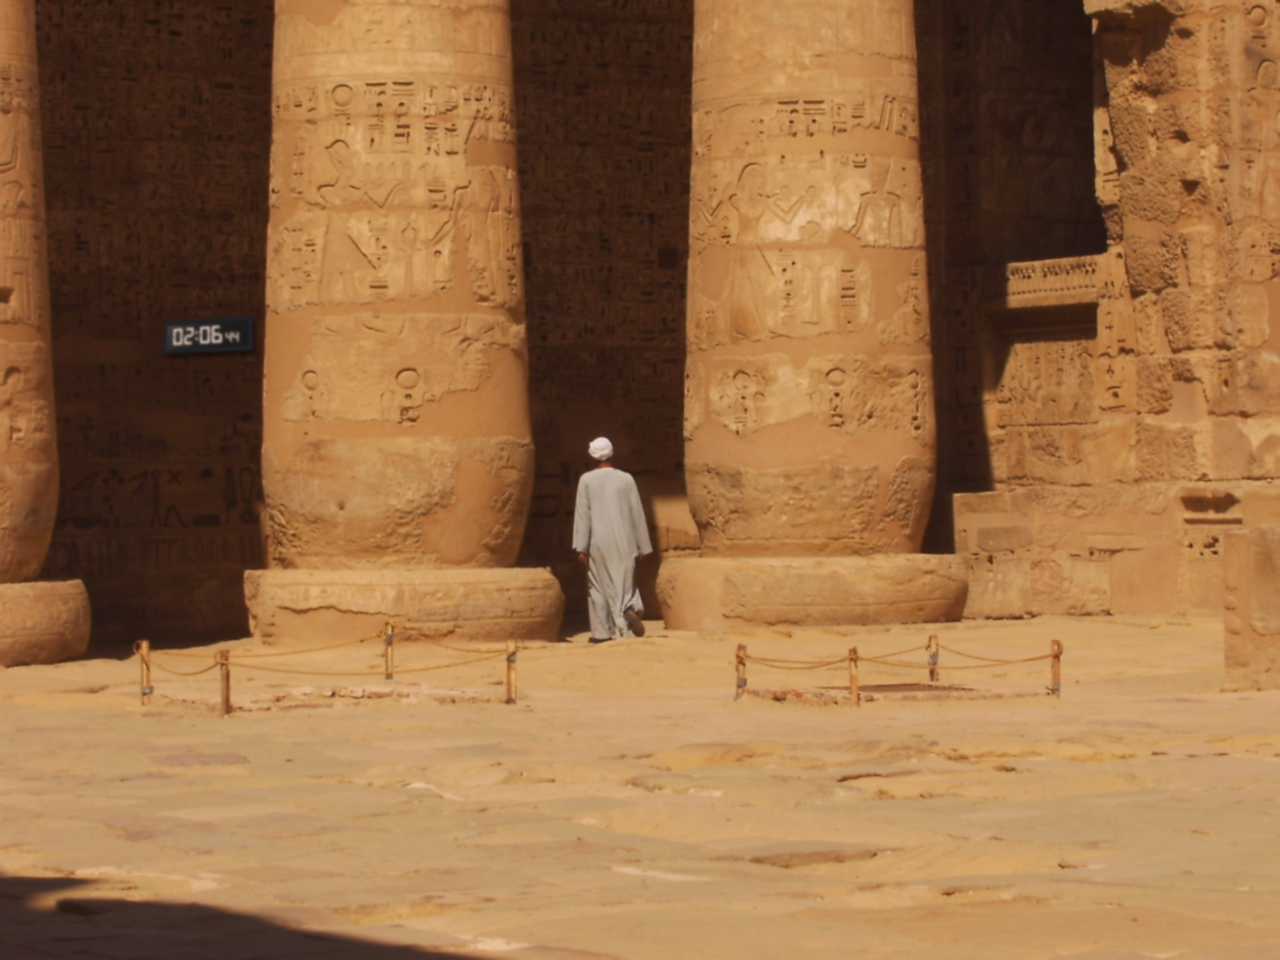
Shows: 2:06
